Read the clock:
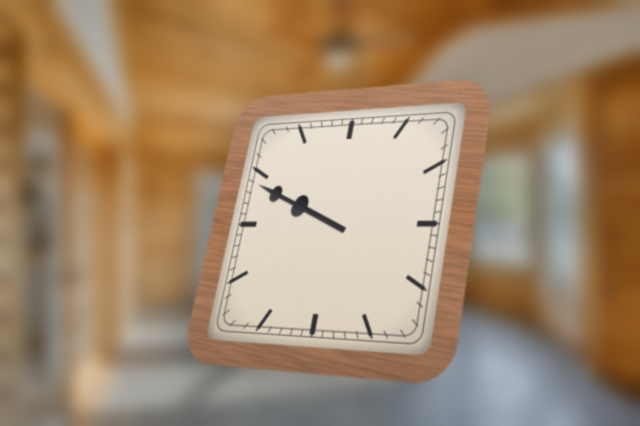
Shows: 9:49
